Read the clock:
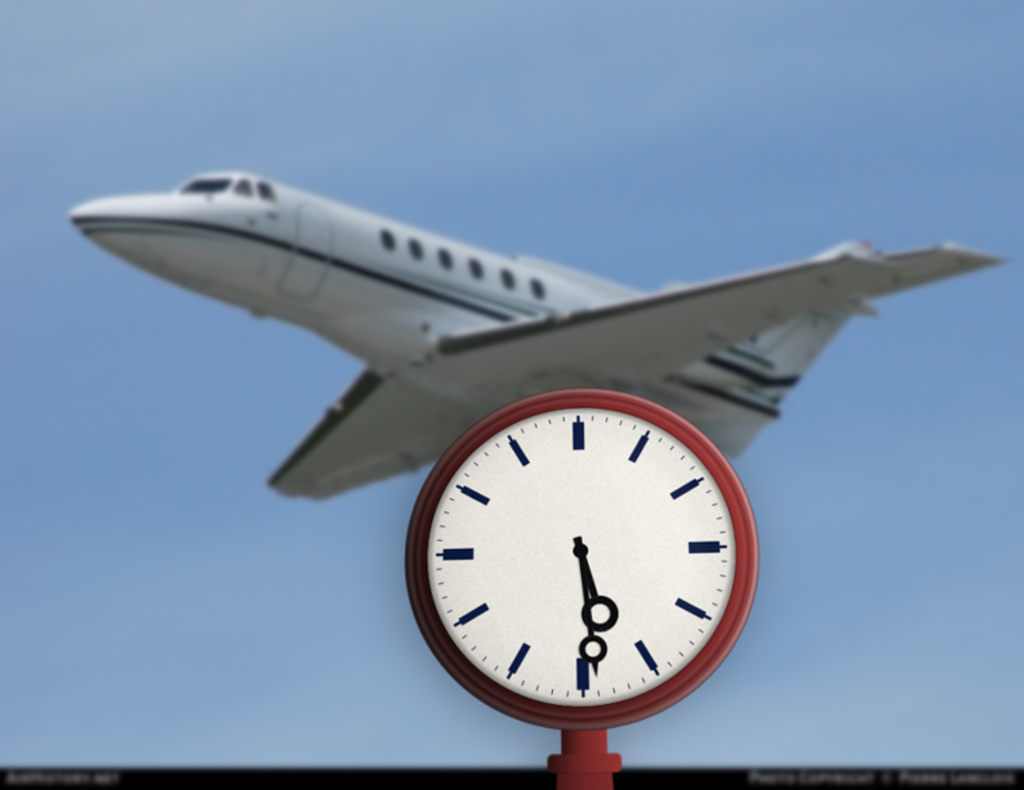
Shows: 5:29
